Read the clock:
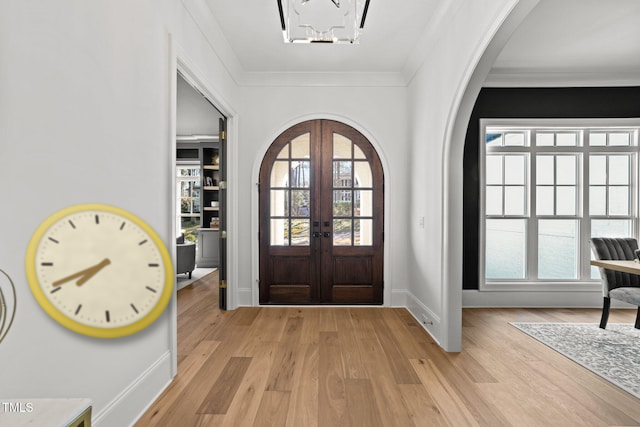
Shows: 7:41
